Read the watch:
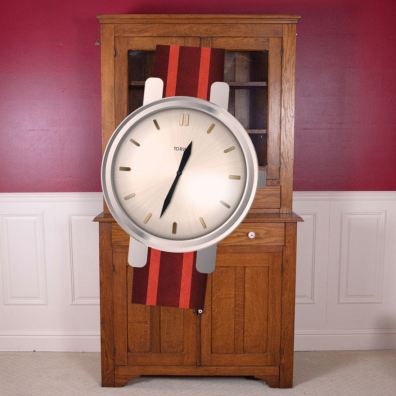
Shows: 12:33
